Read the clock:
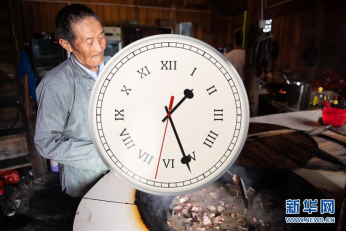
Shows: 1:26:32
